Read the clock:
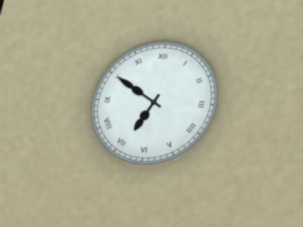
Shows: 6:50
